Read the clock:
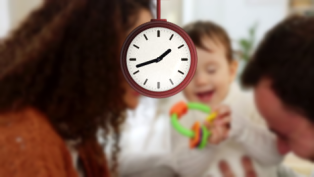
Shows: 1:42
